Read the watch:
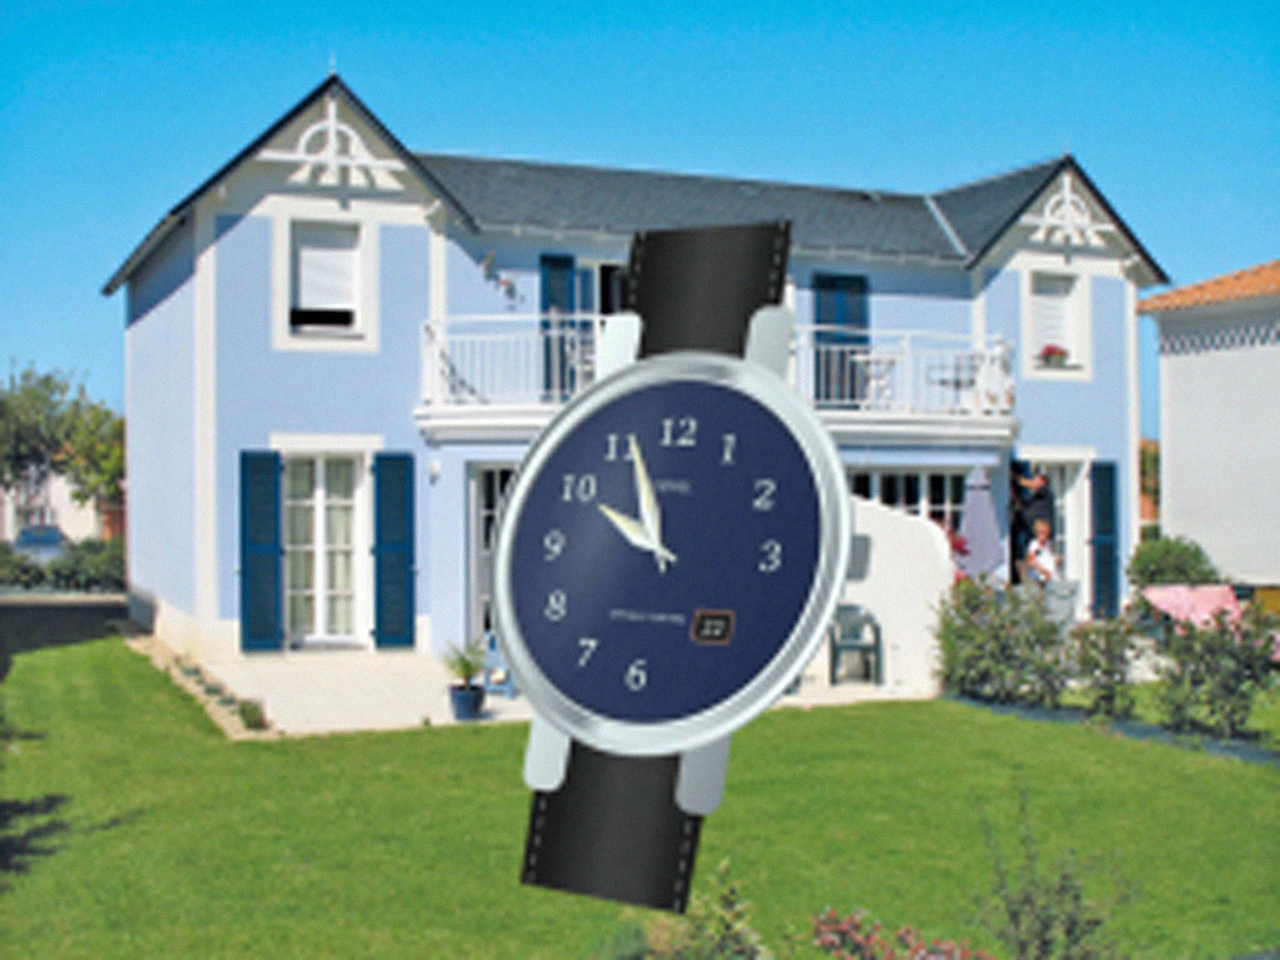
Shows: 9:56
